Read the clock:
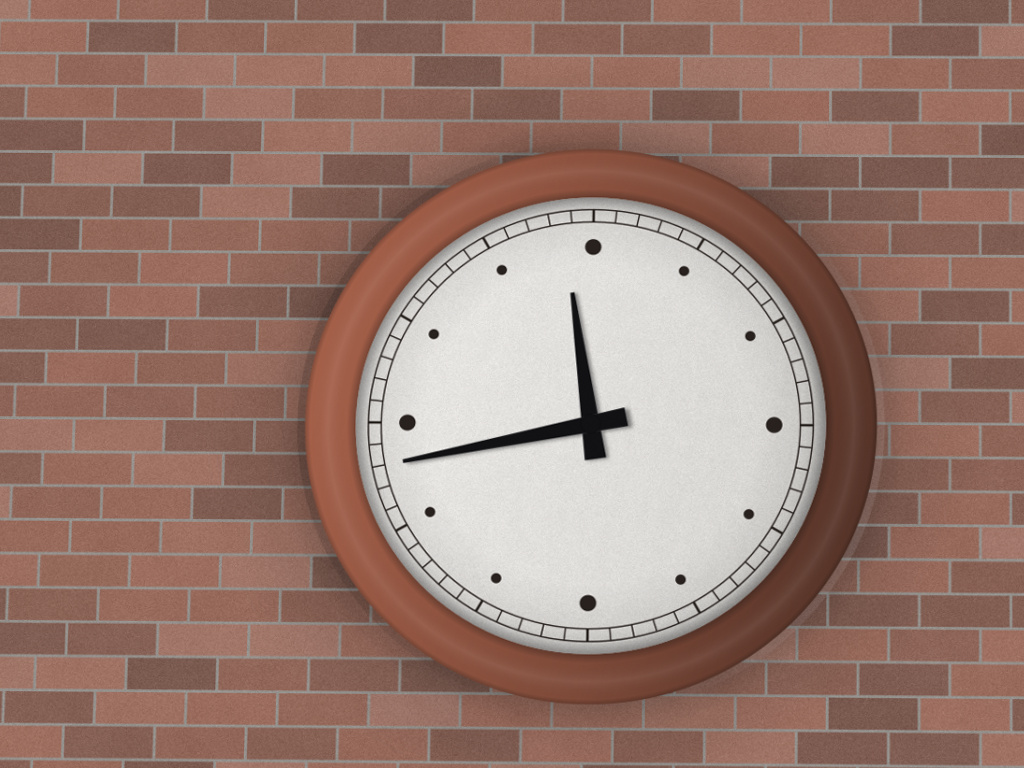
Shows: 11:43
